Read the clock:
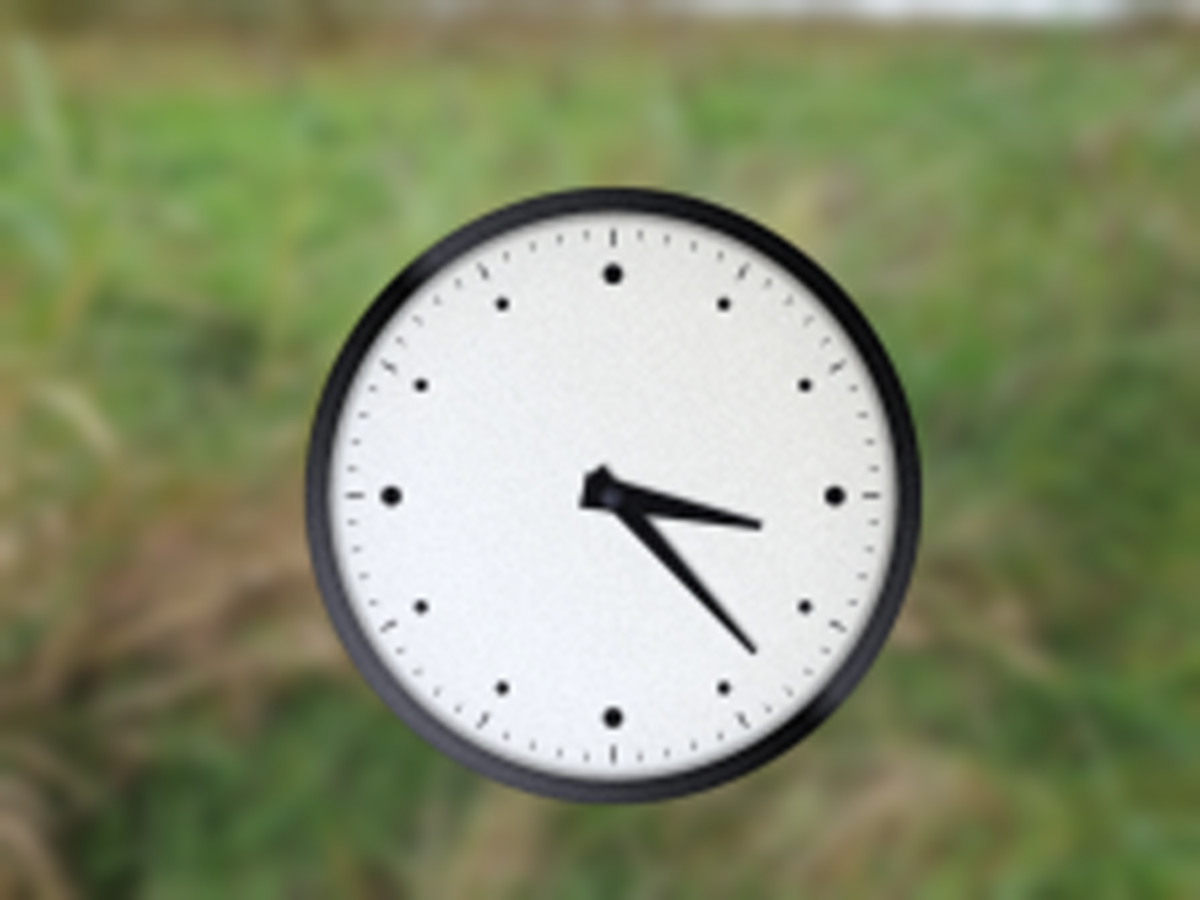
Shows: 3:23
